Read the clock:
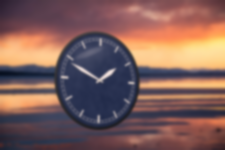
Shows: 1:49
